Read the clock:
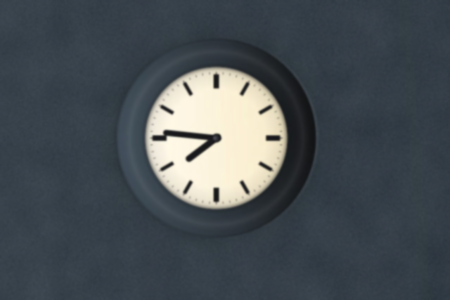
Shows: 7:46
